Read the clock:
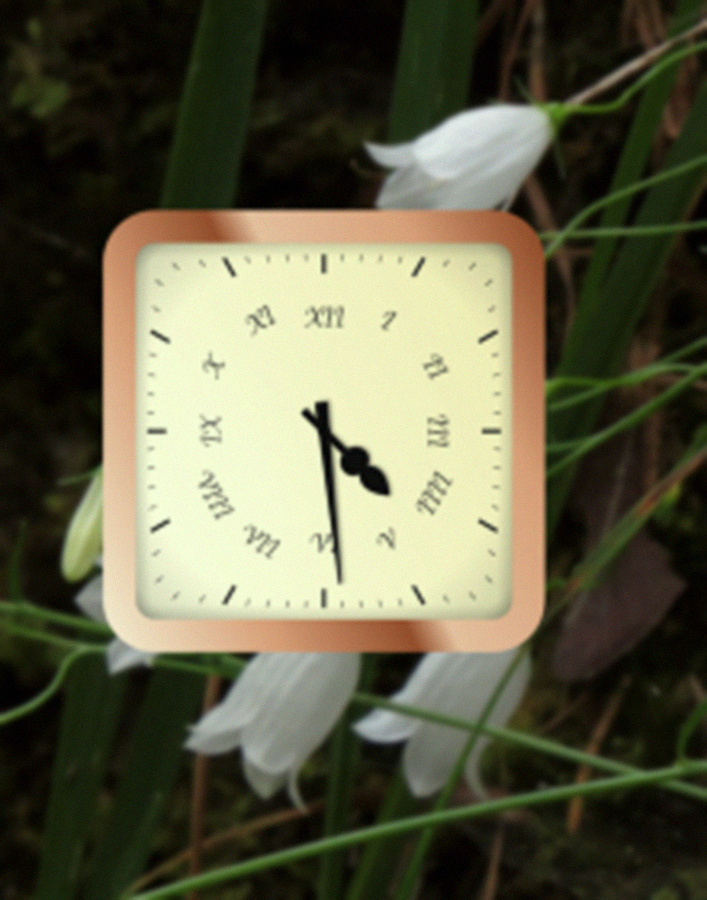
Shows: 4:29
